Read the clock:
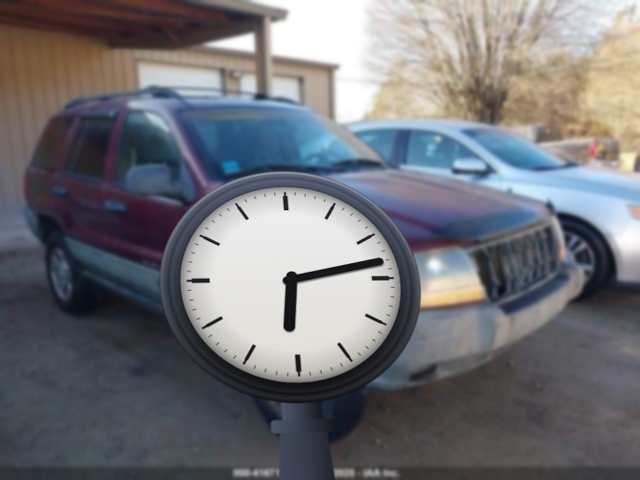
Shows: 6:13
